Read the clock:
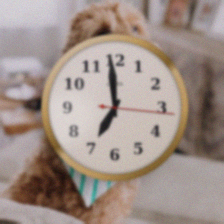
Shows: 6:59:16
